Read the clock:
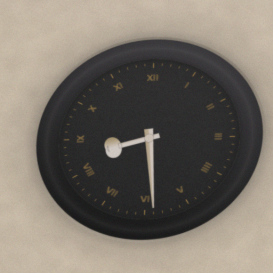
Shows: 8:29
